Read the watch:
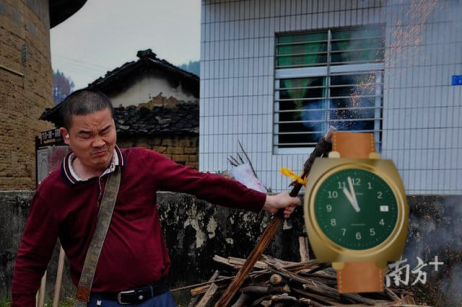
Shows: 10:58
